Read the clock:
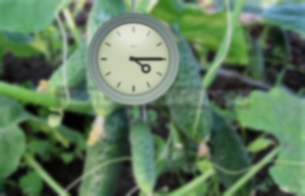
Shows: 4:15
